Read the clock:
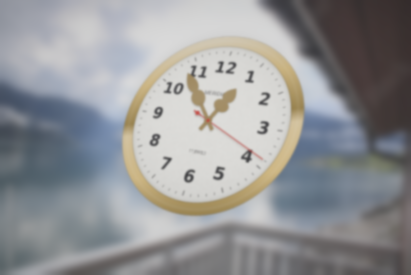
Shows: 12:53:19
